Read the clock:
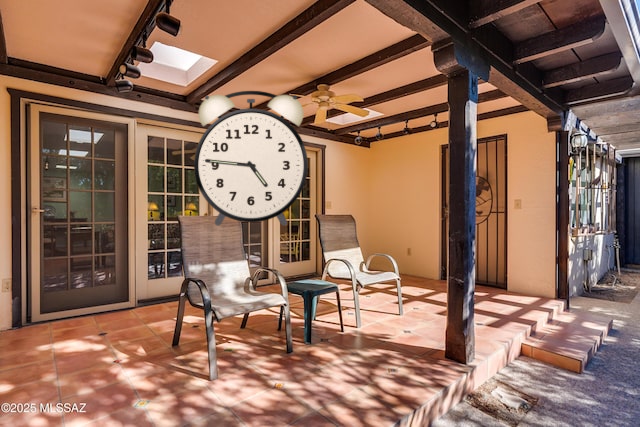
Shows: 4:46
